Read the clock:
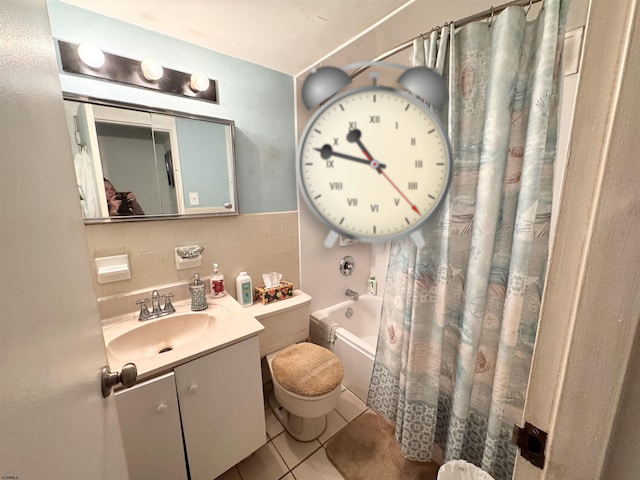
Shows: 10:47:23
